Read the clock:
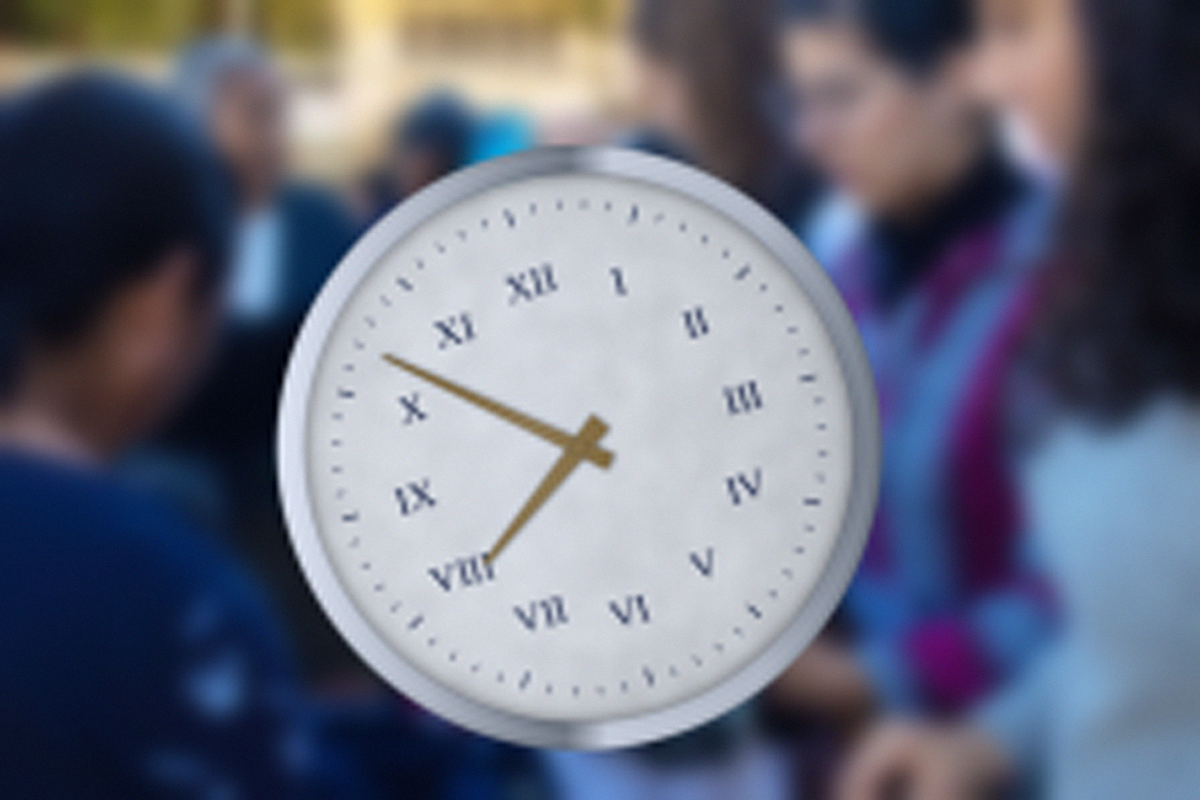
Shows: 7:52
